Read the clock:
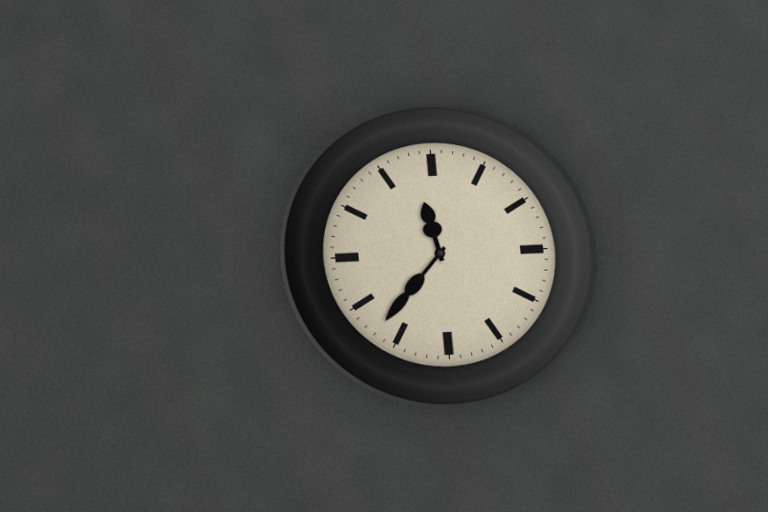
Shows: 11:37
